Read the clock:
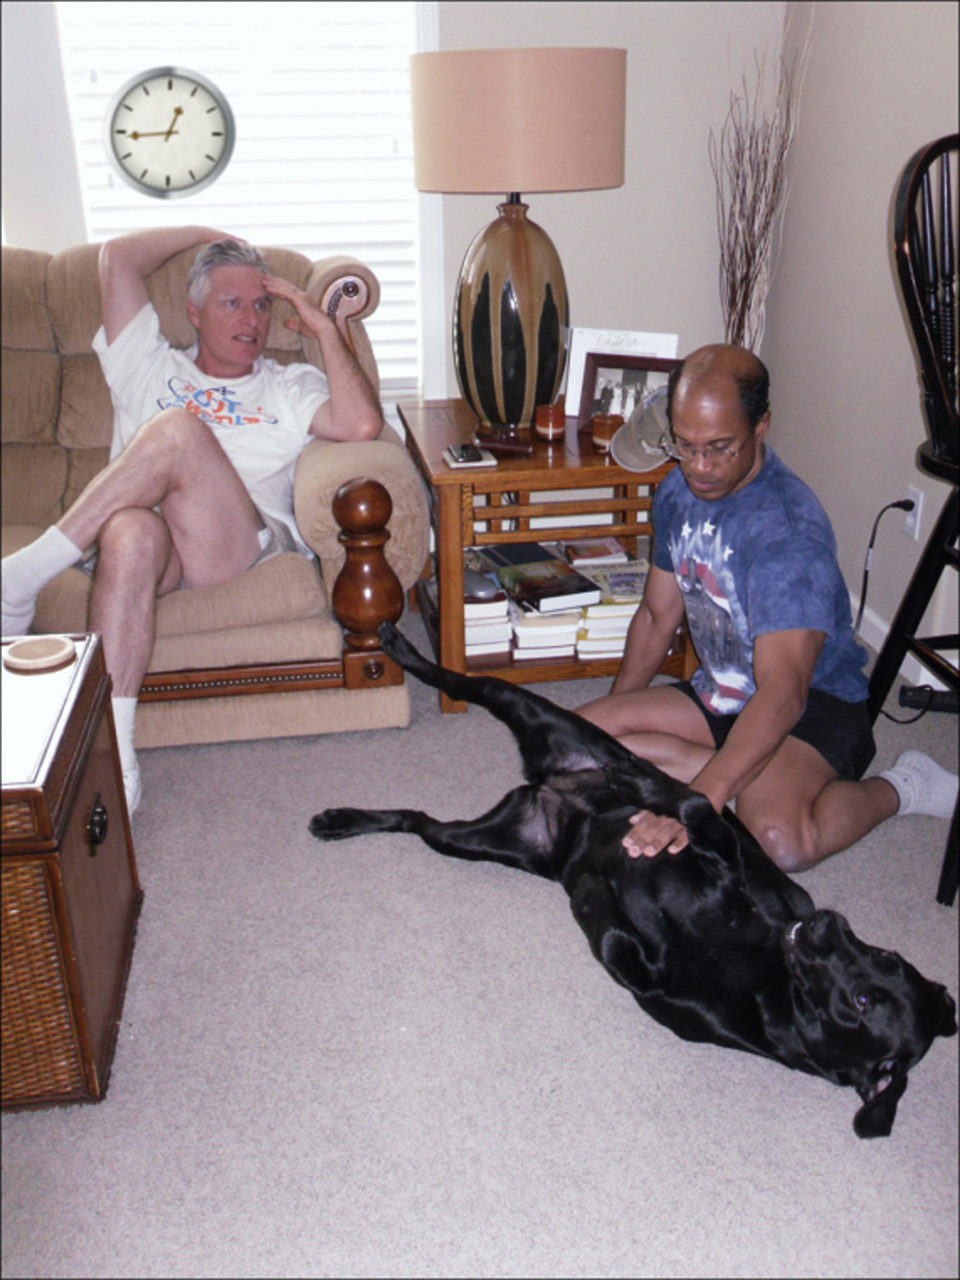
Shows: 12:44
